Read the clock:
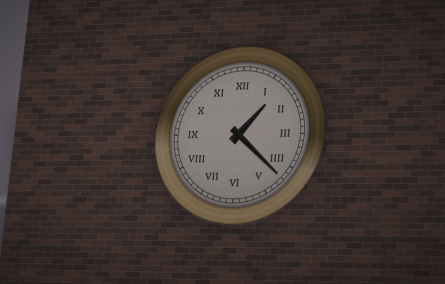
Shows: 1:22
